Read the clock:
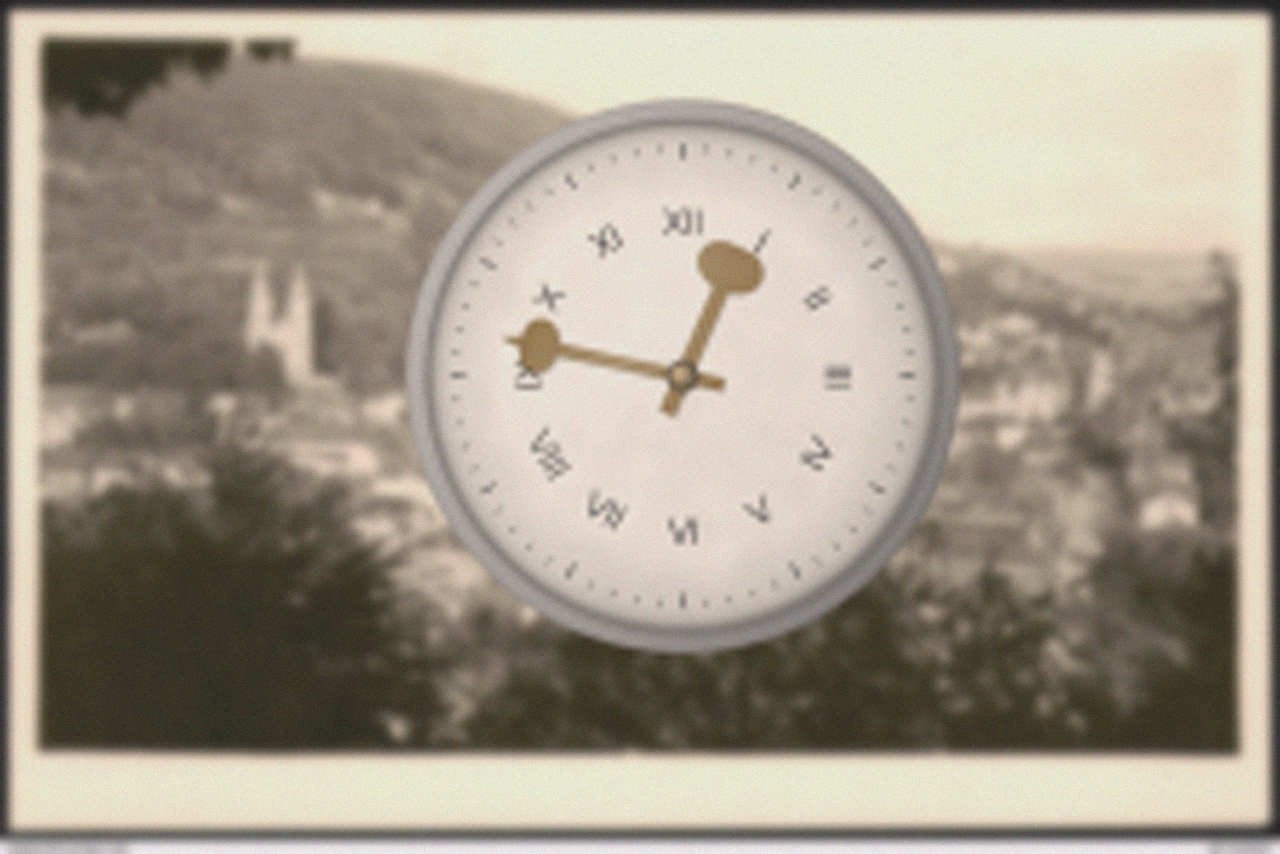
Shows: 12:47
